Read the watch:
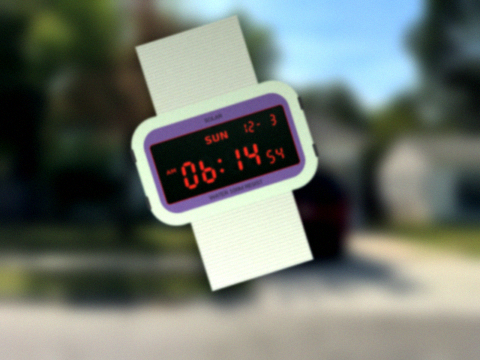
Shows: 6:14:54
